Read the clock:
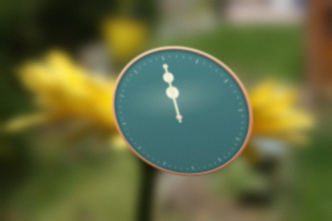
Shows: 12:00
